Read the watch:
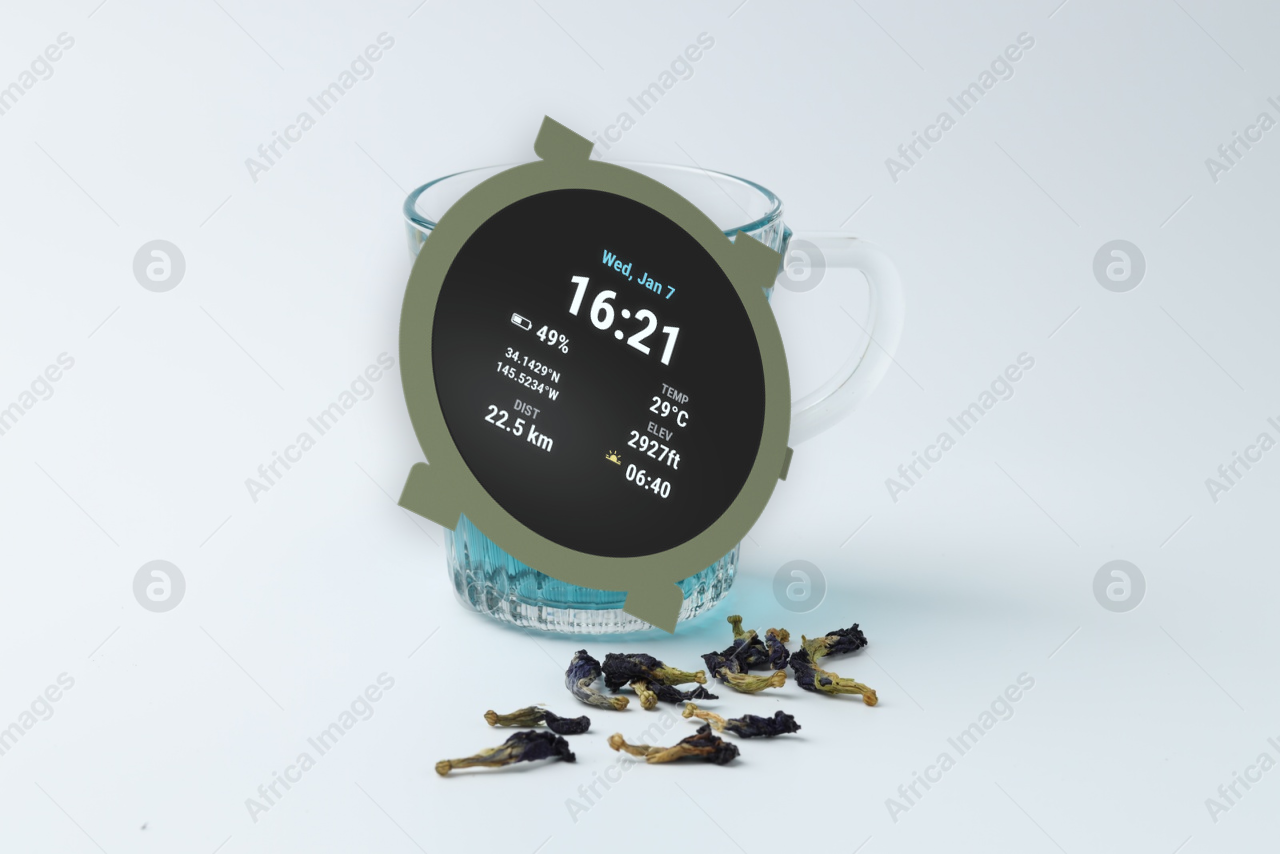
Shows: 16:21
